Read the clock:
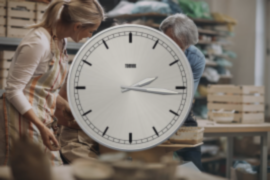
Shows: 2:16
